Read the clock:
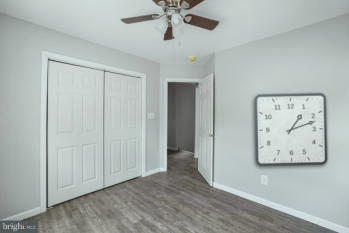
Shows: 1:12
